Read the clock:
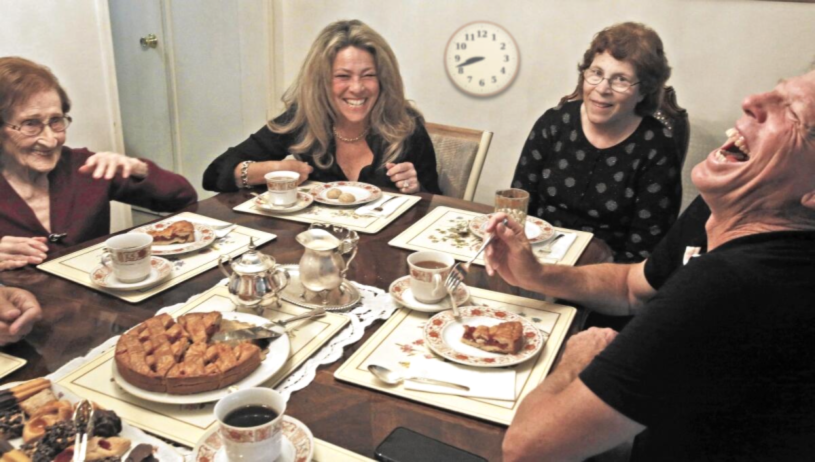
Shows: 8:42
